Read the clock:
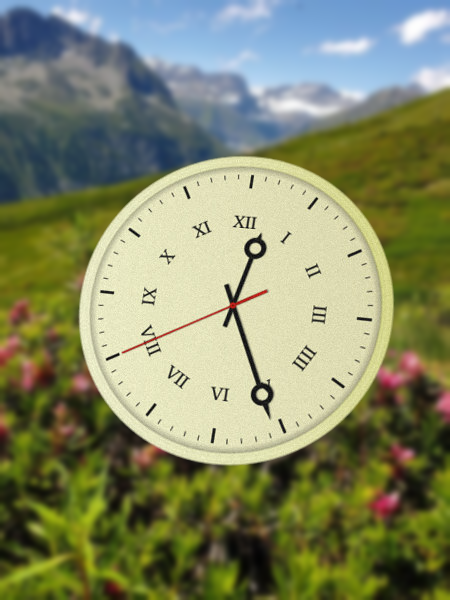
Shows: 12:25:40
